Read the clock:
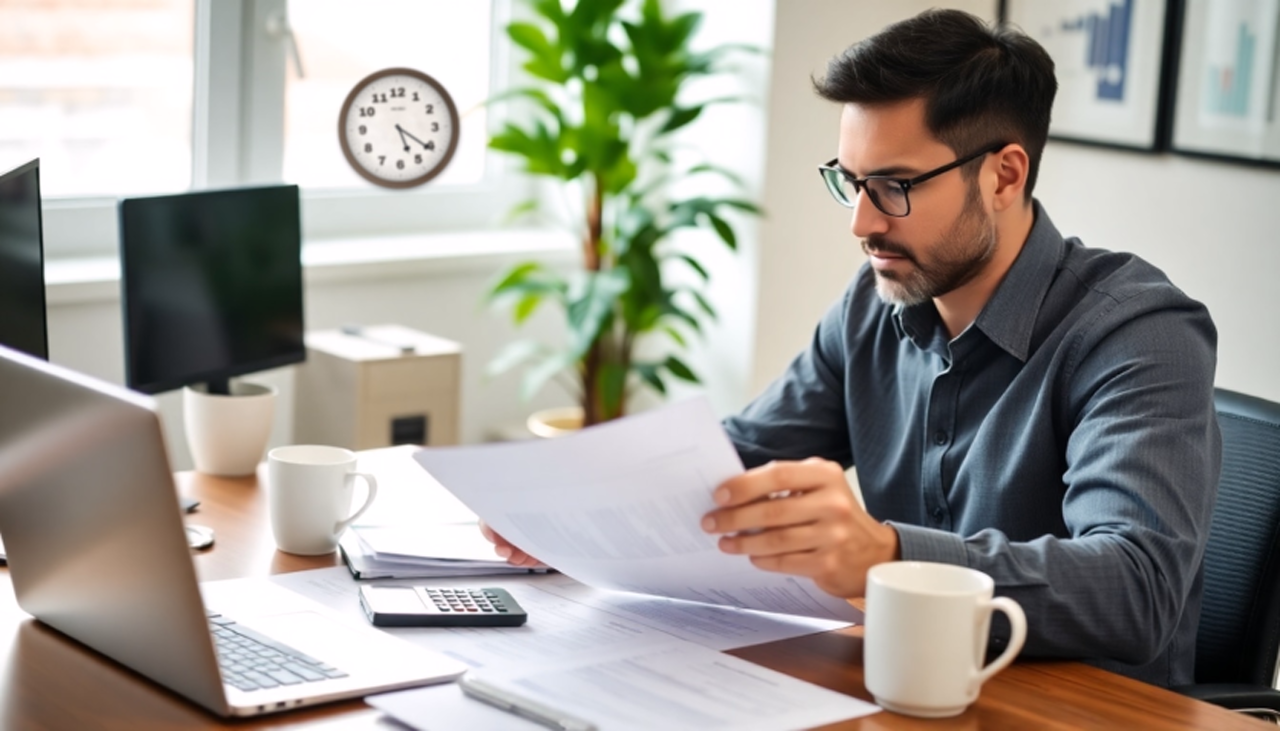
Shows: 5:21
